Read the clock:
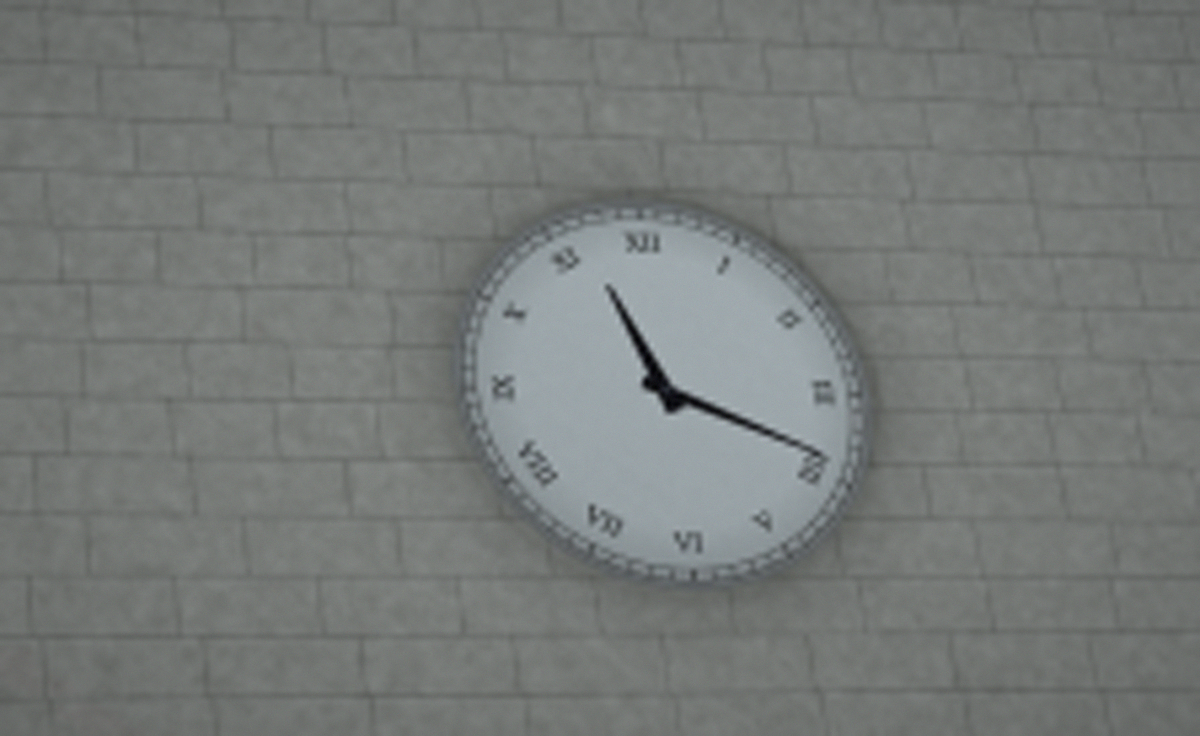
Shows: 11:19
